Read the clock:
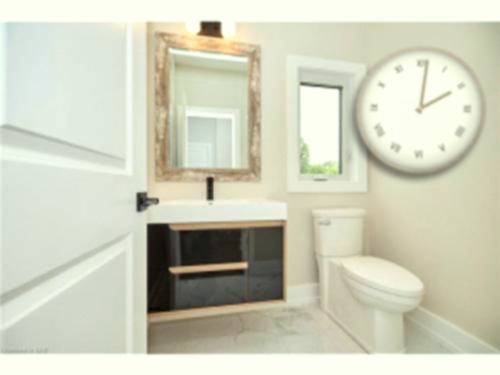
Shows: 2:01
